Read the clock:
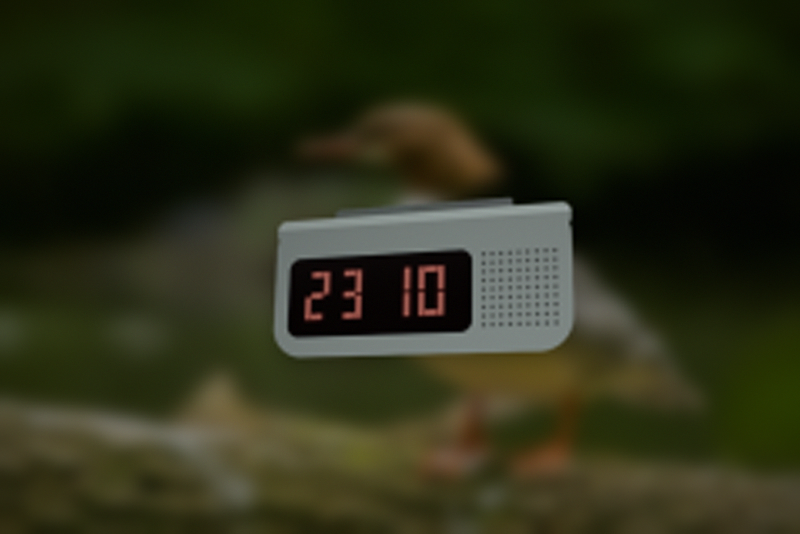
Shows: 23:10
